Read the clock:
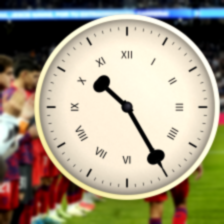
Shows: 10:25
